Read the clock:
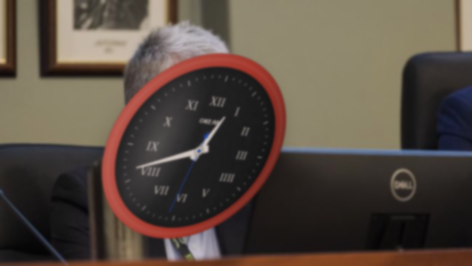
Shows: 12:41:31
